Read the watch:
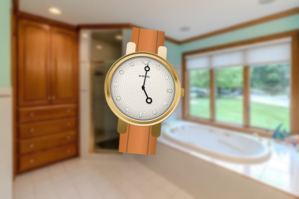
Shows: 5:01
